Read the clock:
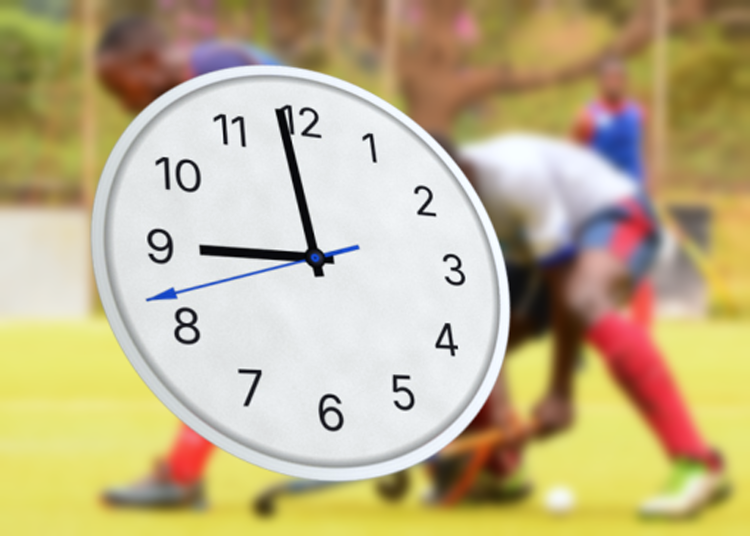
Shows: 8:58:42
